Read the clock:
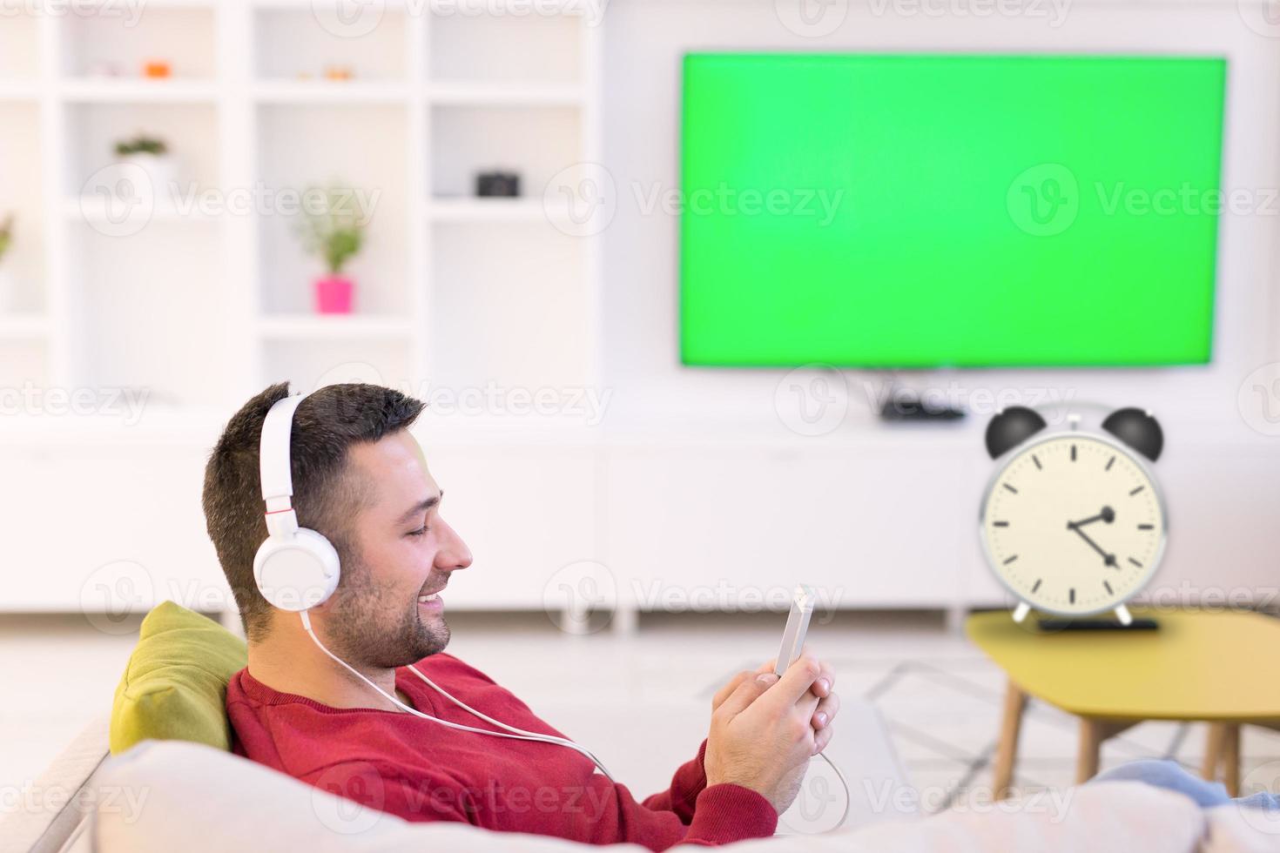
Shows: 2:22
